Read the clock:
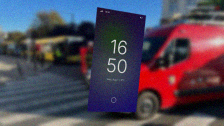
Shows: 16:50
